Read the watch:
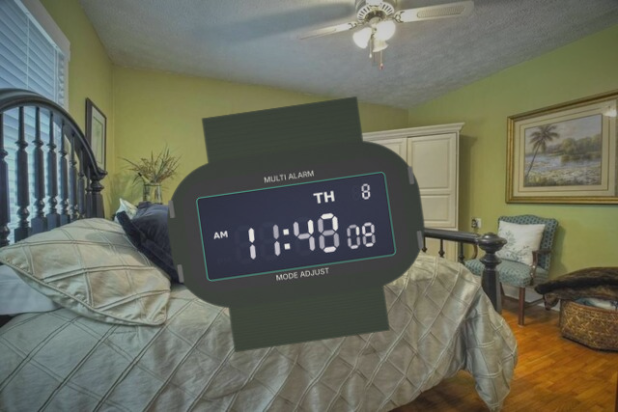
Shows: 11:48:08
